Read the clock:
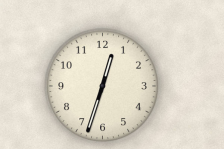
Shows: 12:33
